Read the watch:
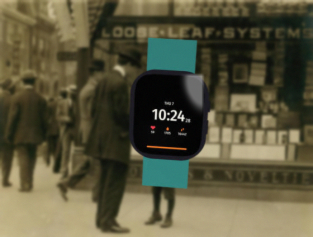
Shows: 10:24
